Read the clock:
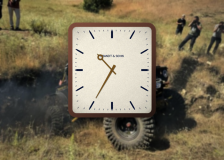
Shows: 10:35
